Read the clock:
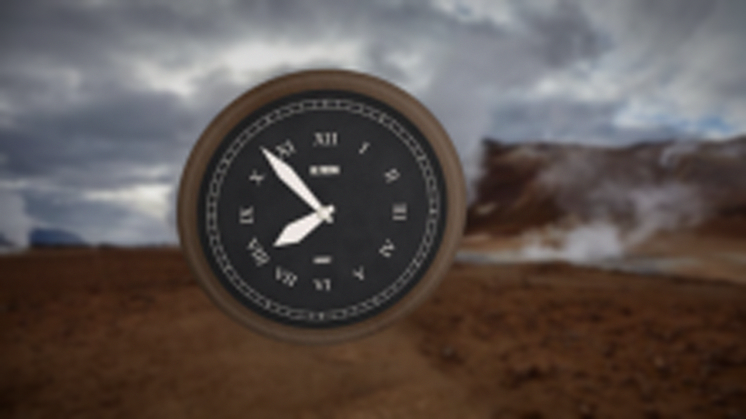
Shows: 7:53
